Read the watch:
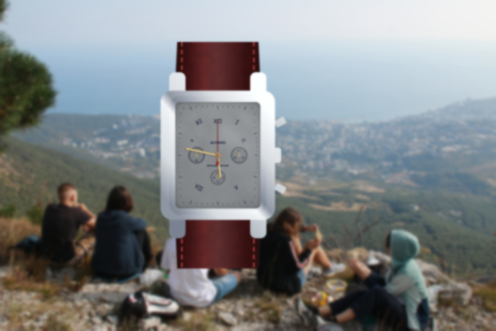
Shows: 5:47
